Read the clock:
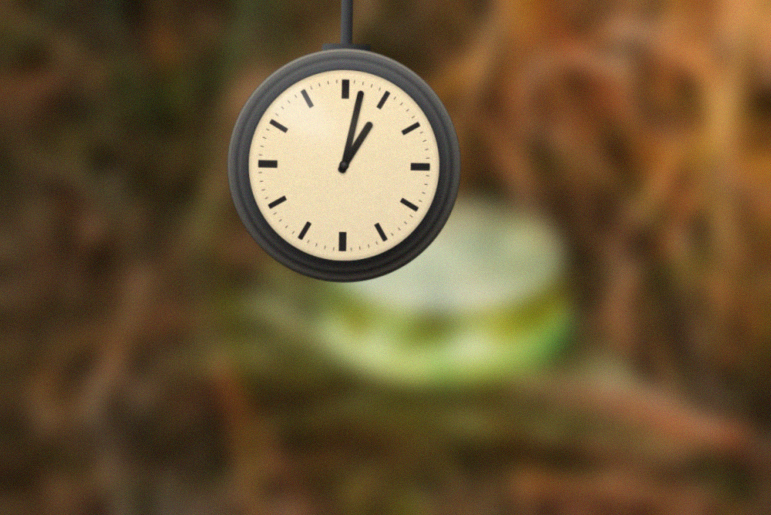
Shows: 1:02
